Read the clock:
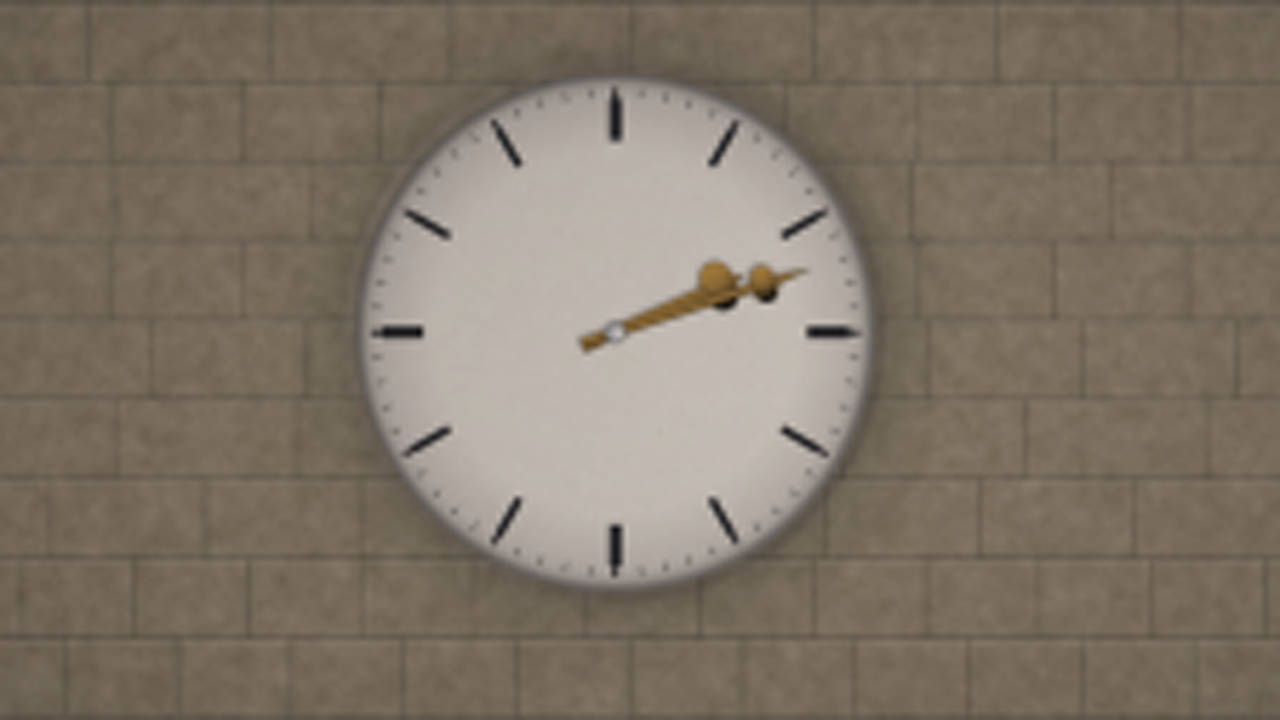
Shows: 2:12
